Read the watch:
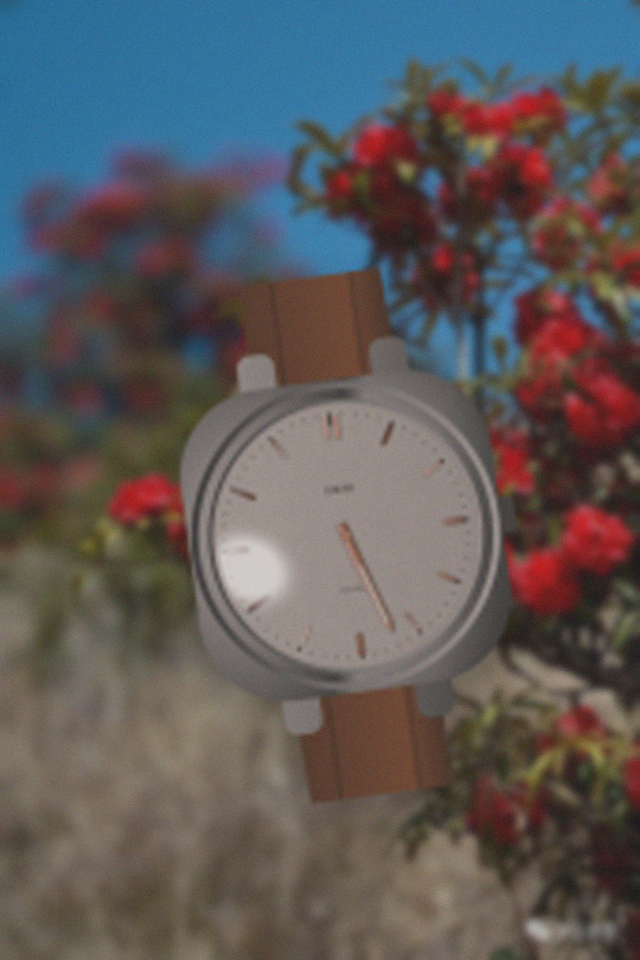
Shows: 5:27
